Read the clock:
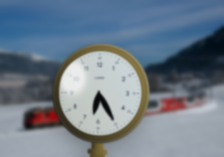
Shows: 6:25
